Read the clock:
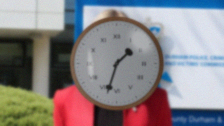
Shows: 1:33
